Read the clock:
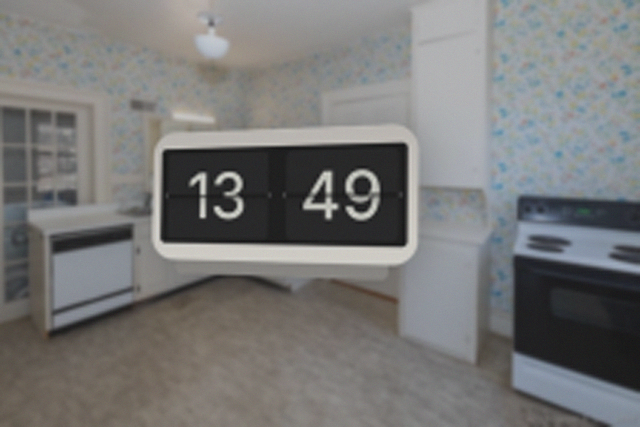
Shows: 13:49
